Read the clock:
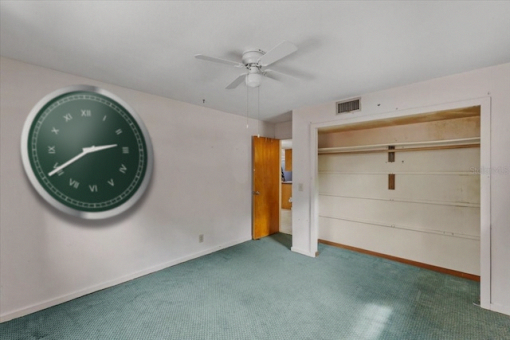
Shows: 2:40
